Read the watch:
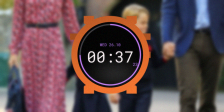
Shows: 0:37
